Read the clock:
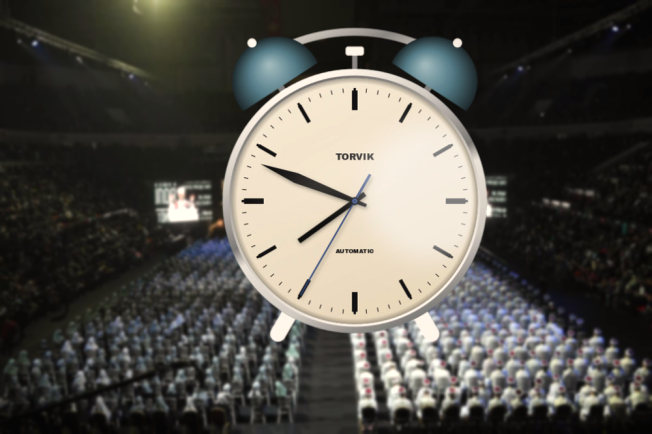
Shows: 7:48:35
